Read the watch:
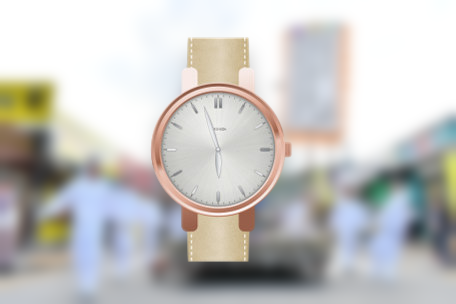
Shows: 5:57
